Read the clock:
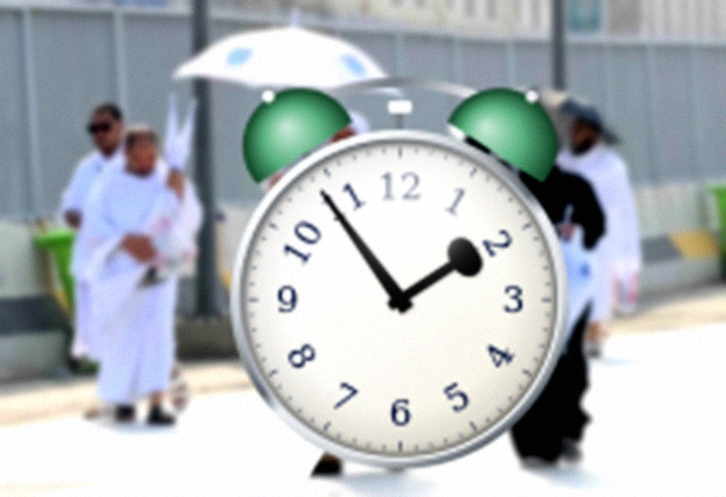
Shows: 1:54
